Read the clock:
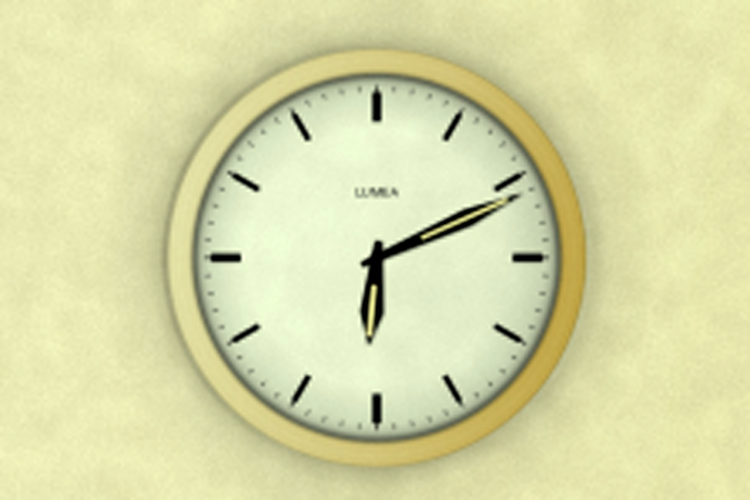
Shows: 6:11
